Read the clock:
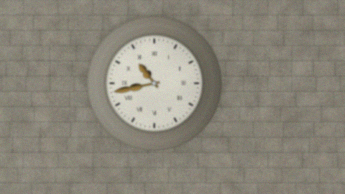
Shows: 10:43
